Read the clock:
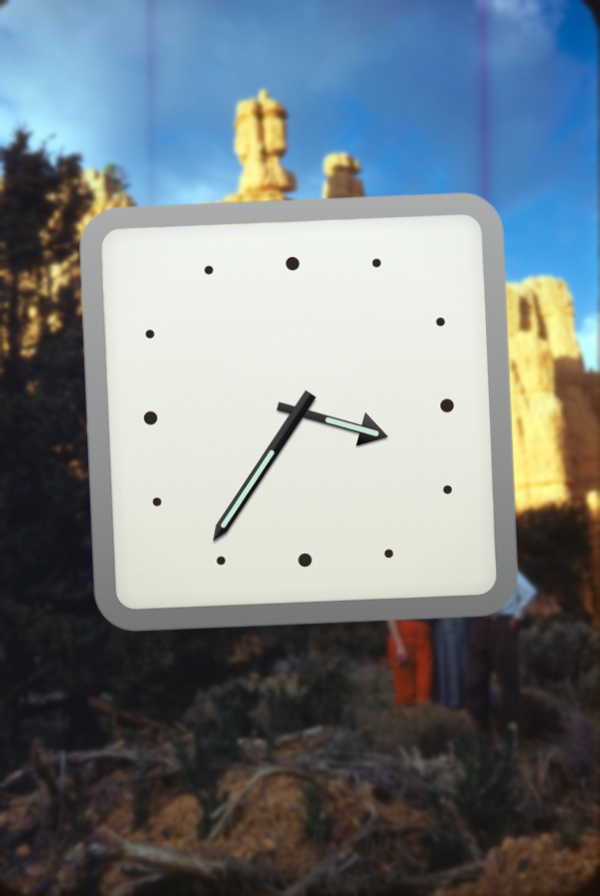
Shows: 3:36
